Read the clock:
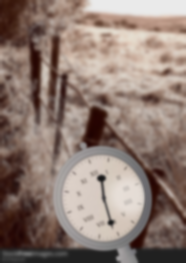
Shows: 12:31
